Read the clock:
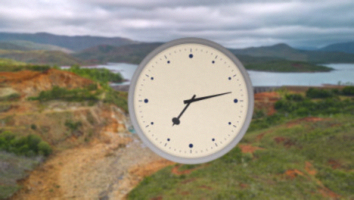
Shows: 7:13
